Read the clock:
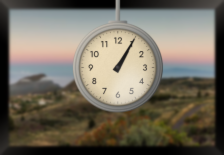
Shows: 1:05
